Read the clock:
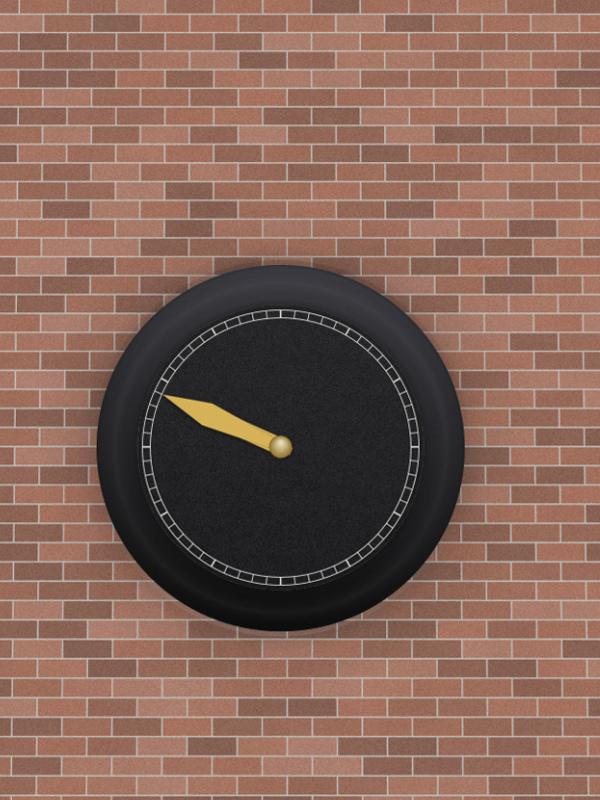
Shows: 9:49
